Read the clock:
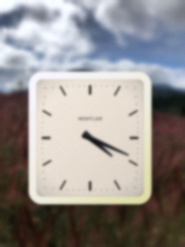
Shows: 4:19
